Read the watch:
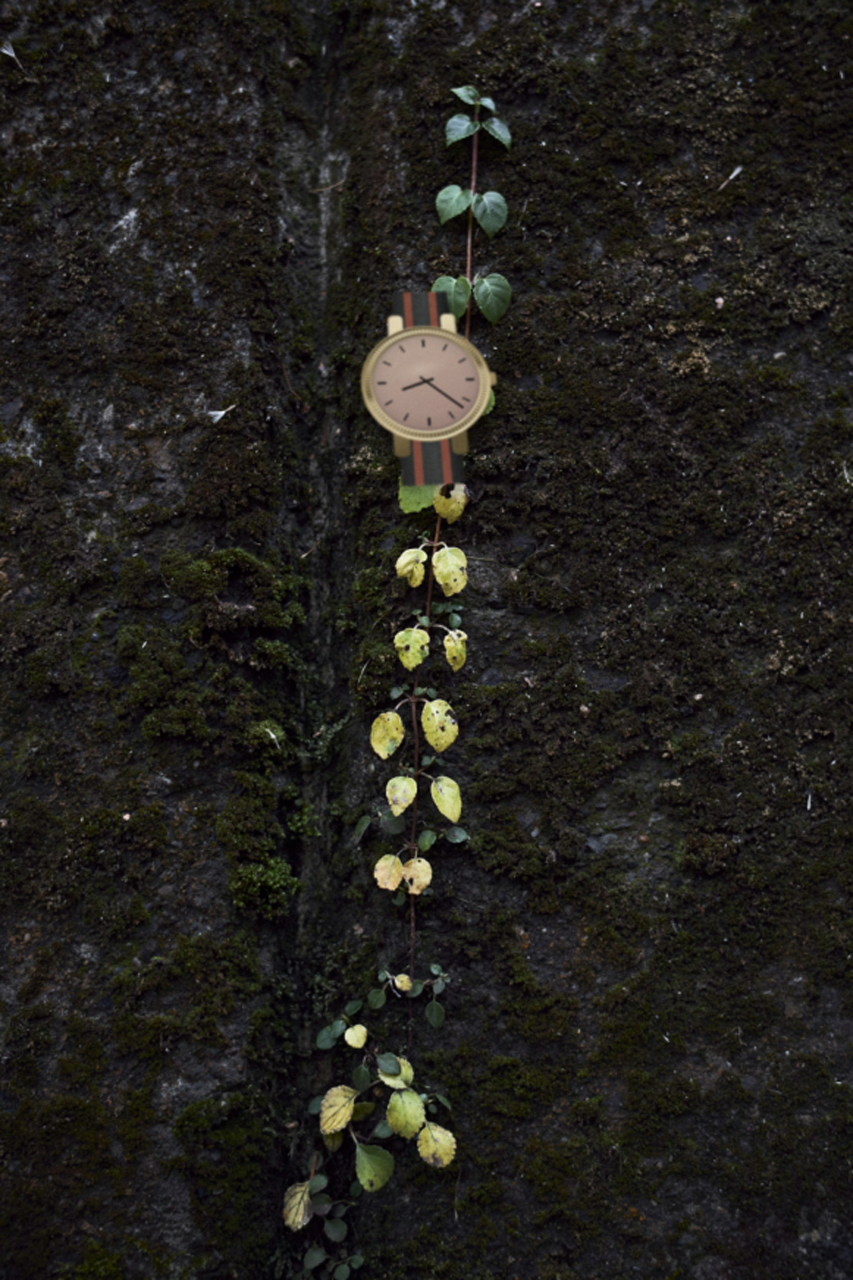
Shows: 8:22
